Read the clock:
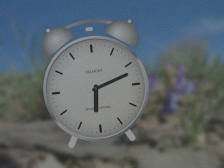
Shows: 6:12
